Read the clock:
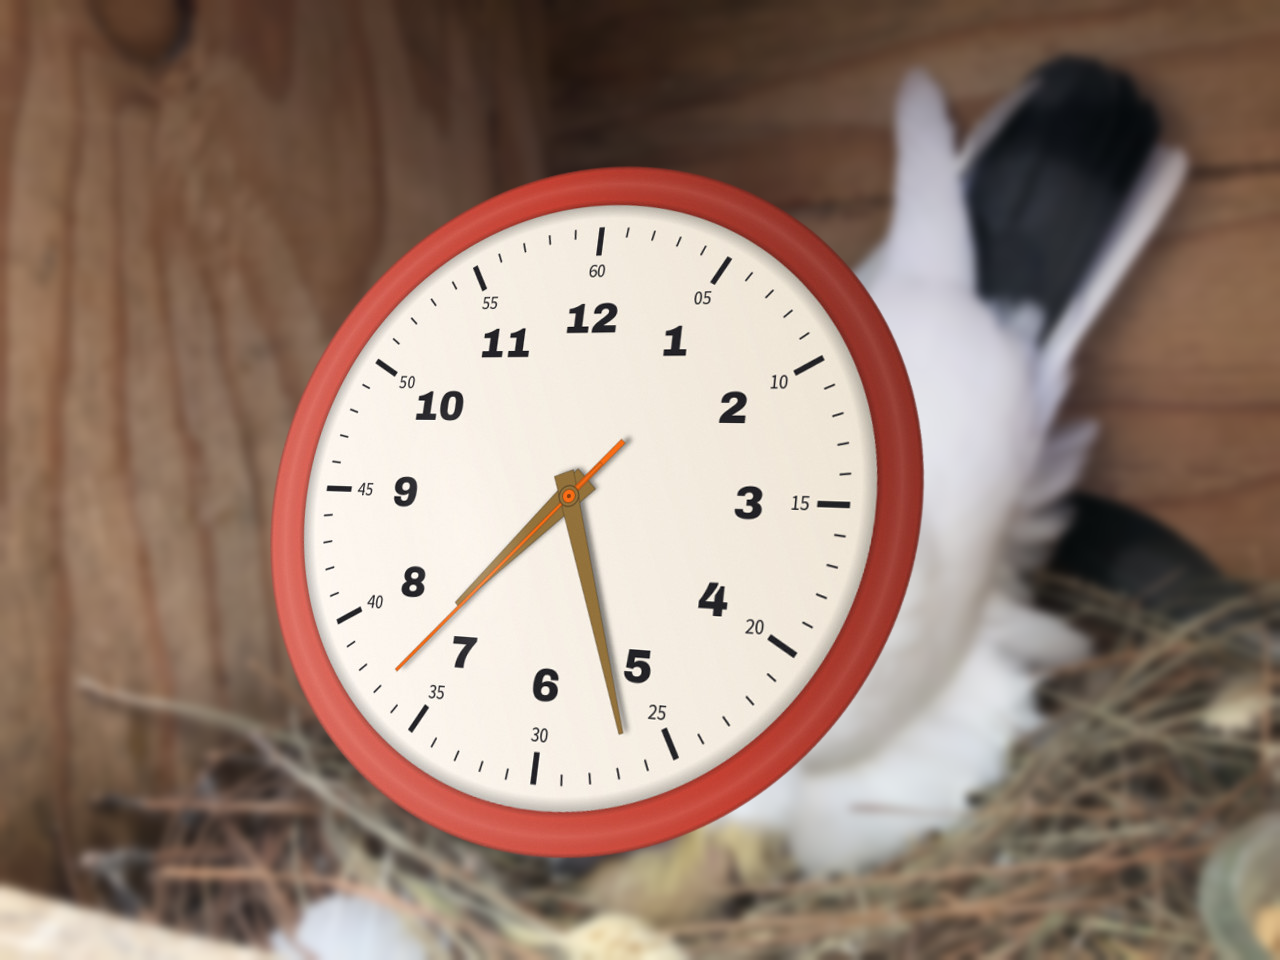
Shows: 7:26:37
